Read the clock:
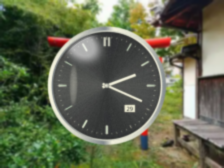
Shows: 2:19
